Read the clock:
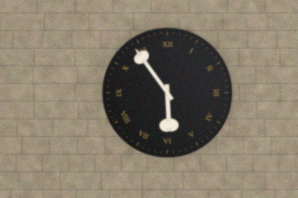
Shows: 5:54
